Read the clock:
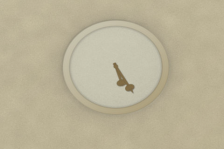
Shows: 5:25
